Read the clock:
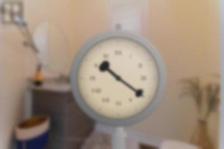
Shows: 10:21
